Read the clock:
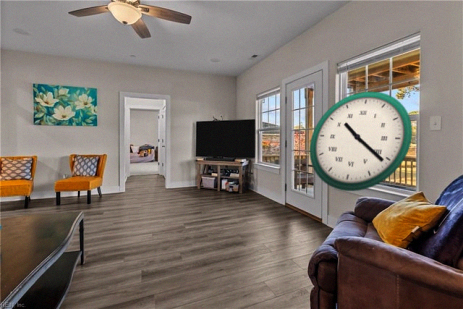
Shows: 10:21
